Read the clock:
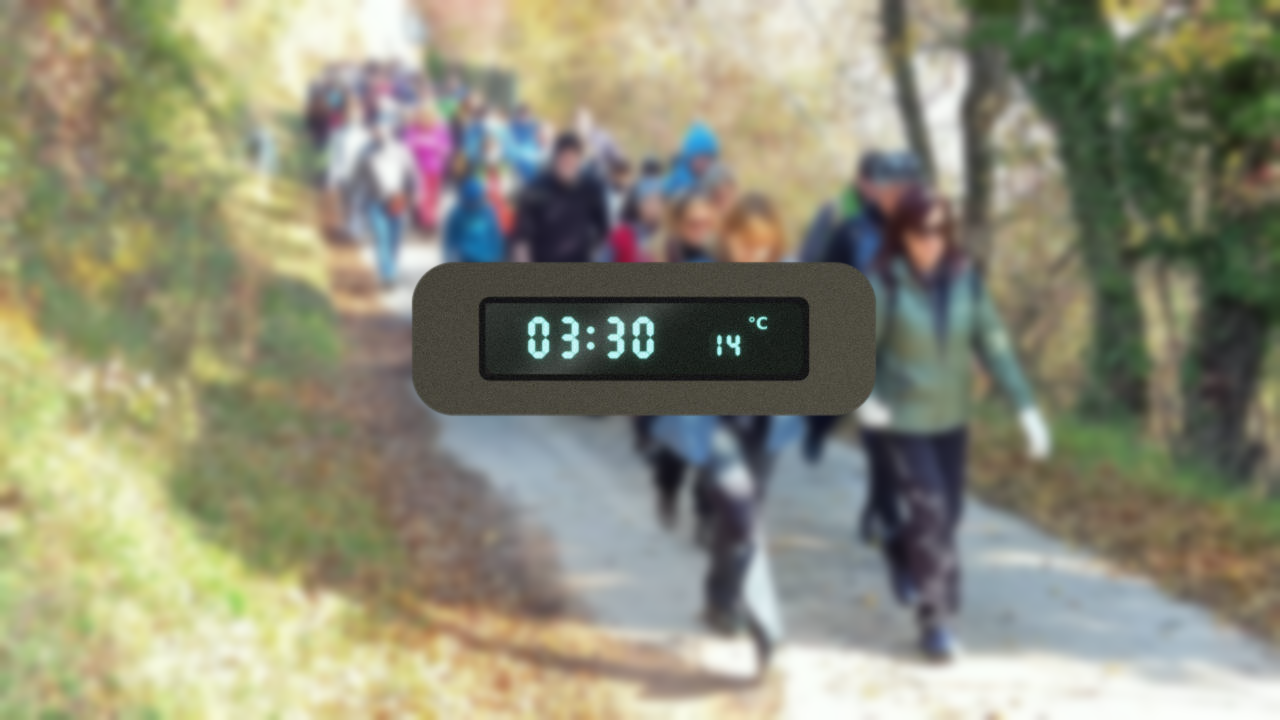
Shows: 3:30
